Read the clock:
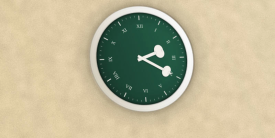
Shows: 2:20
